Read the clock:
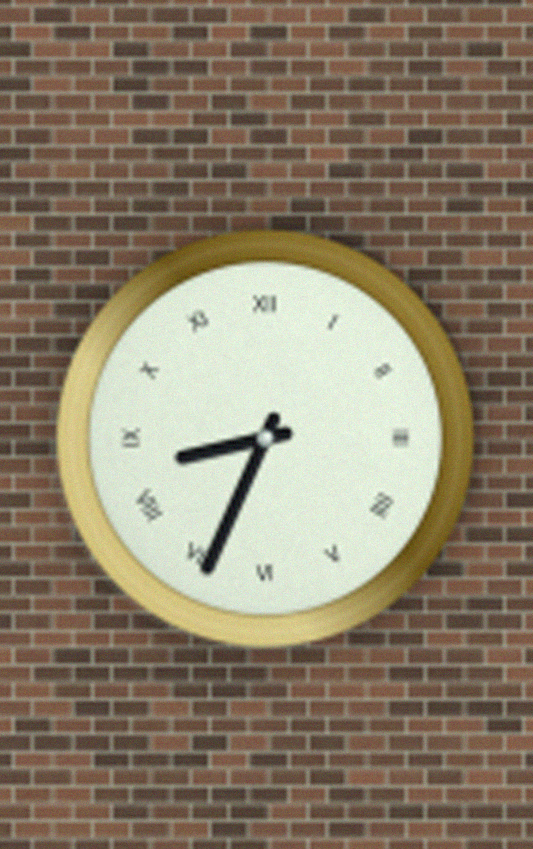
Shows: 8:34
